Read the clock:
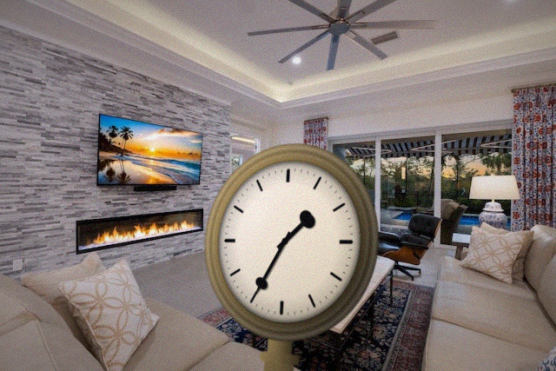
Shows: 1:35
